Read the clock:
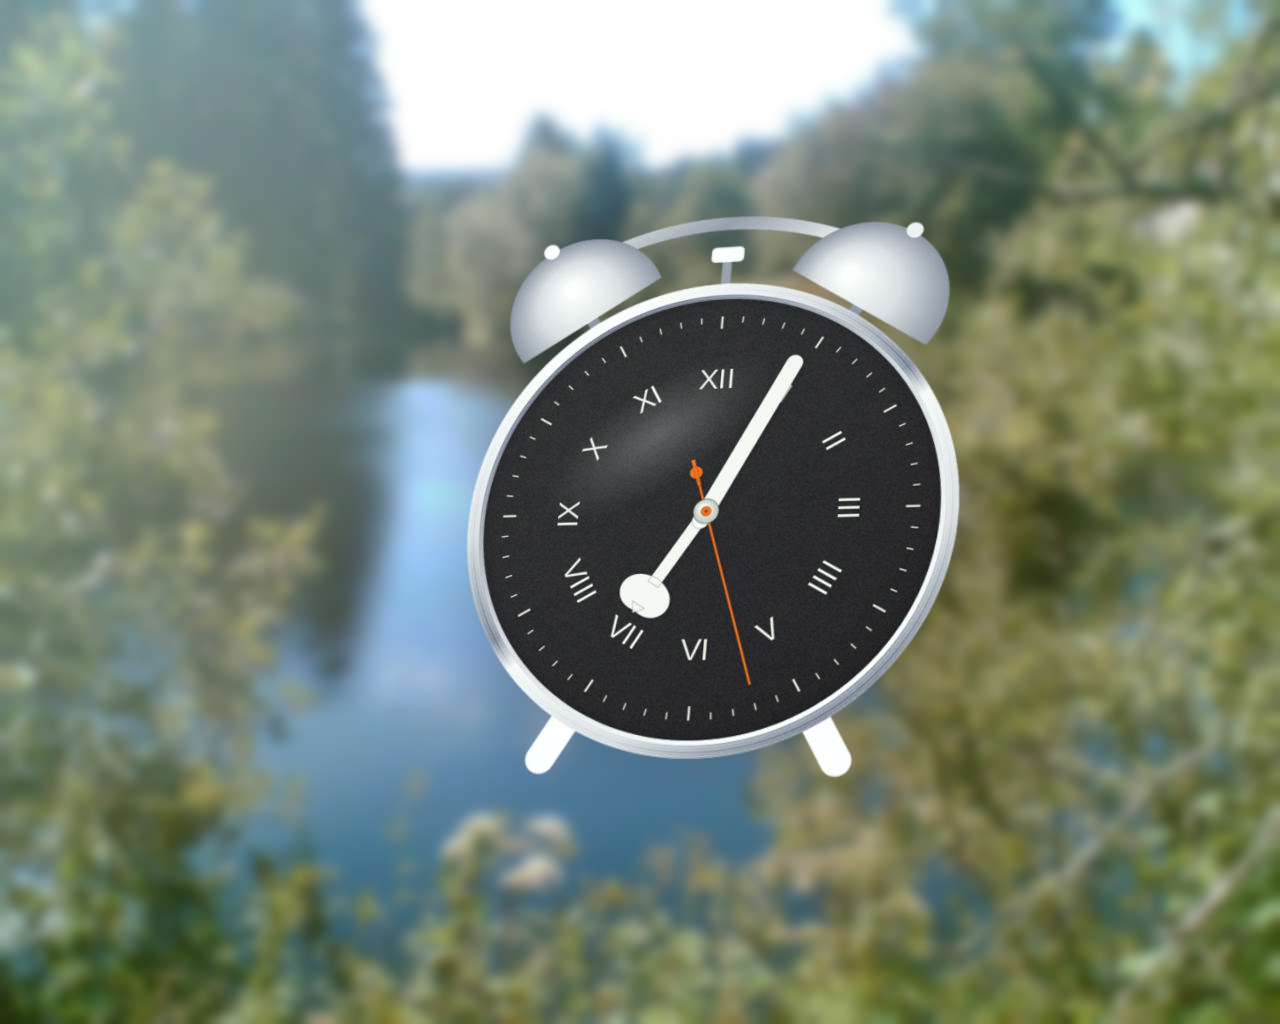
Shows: 7:04:27
